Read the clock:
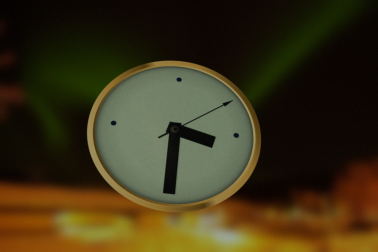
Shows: 3:30:09
